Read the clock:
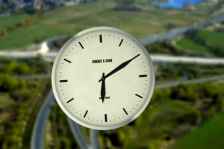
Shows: 6:10
